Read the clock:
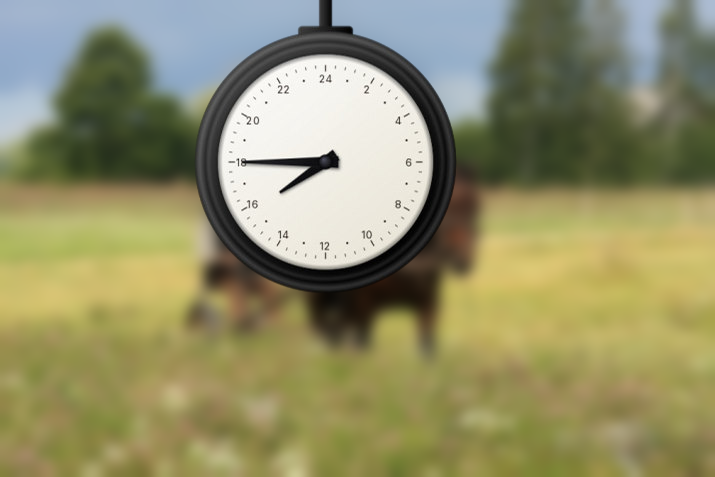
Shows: 15:45
